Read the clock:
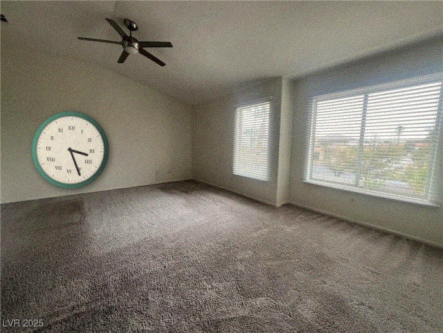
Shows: 3:26
